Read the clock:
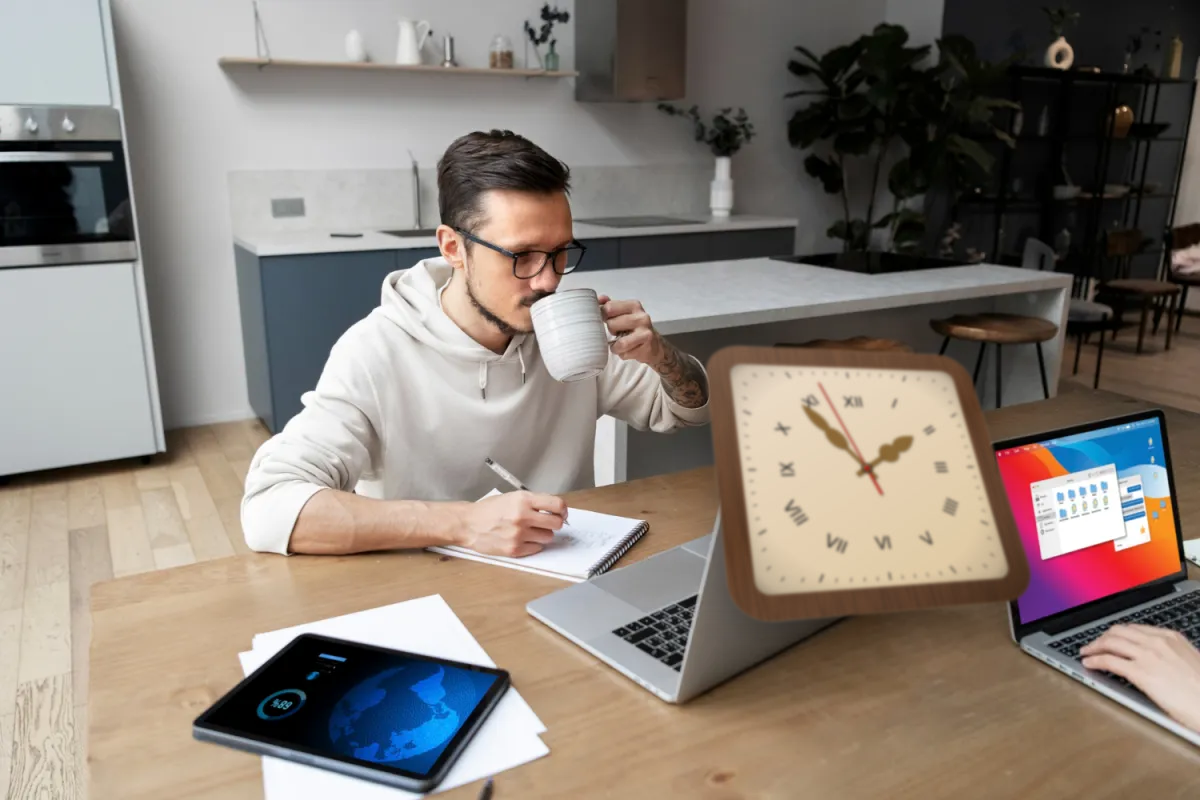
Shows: 1:53:57
